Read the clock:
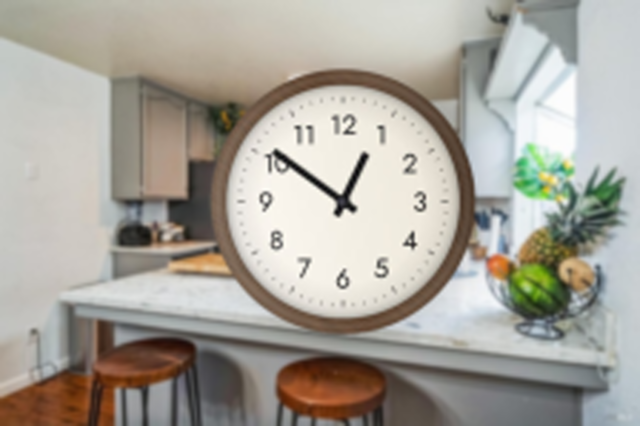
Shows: 12:51
